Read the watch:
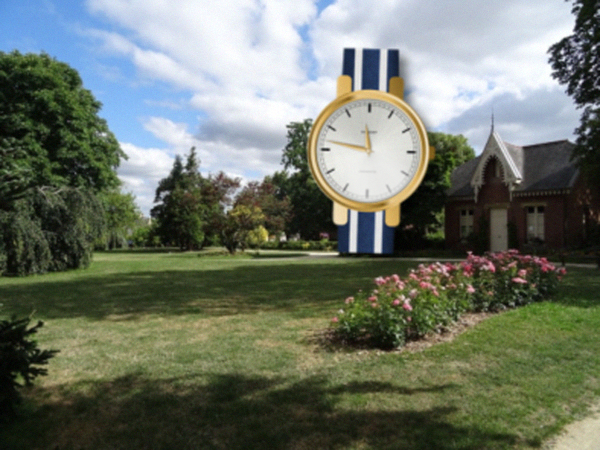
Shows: 11:47
